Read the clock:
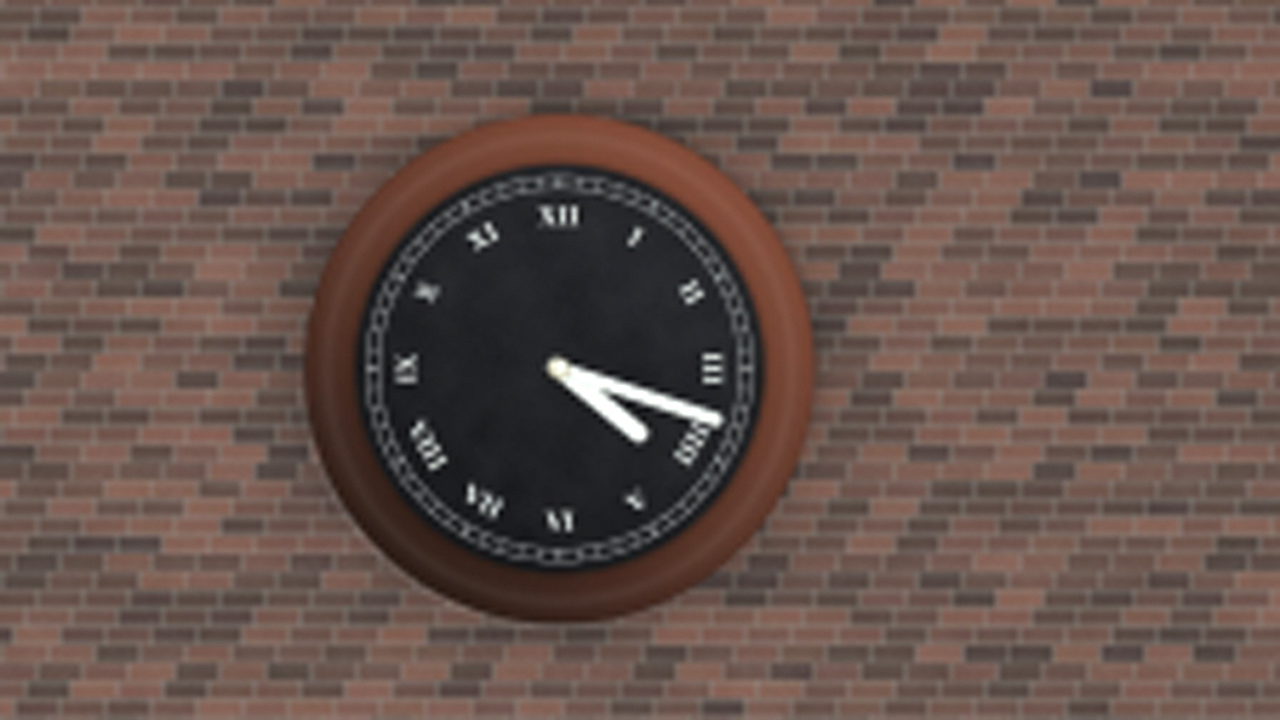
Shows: 4:18
